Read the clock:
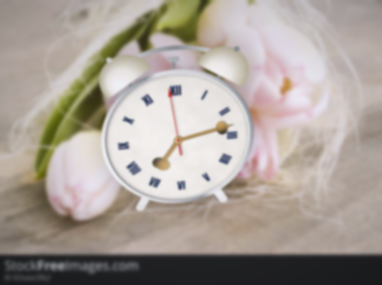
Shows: 7:12:59
